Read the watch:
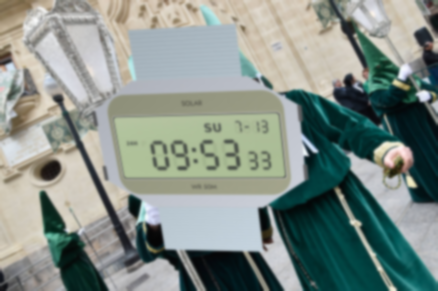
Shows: 9:53:33
